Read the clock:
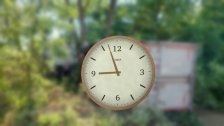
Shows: 8:57
